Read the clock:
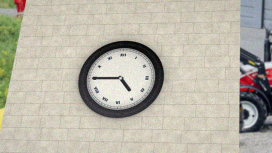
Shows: 4:45
